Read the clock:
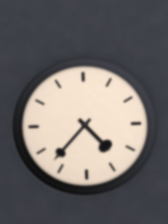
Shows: 4:37
